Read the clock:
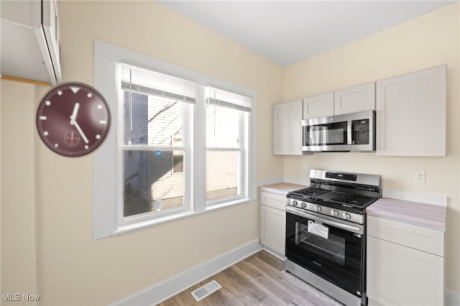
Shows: 12:24
